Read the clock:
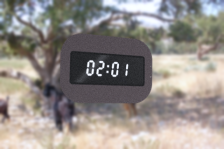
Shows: 2:01
